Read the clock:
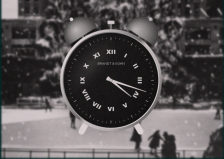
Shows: 4:18
